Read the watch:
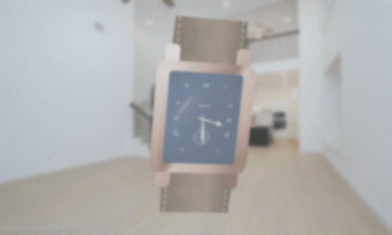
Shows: 3:29
